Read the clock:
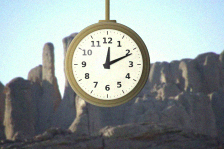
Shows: 12:11
